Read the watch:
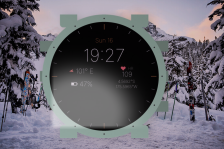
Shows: 19:27
